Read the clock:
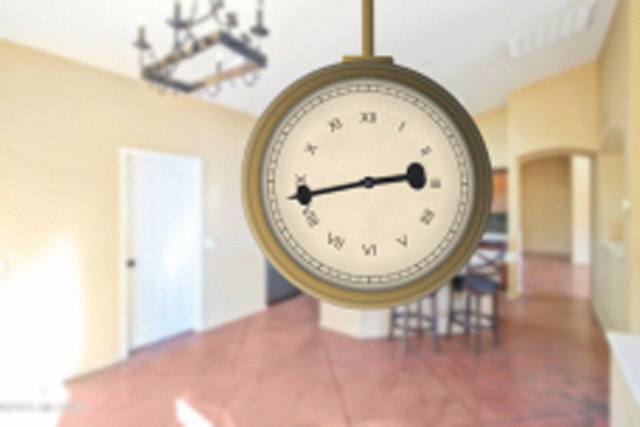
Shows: 2:43
